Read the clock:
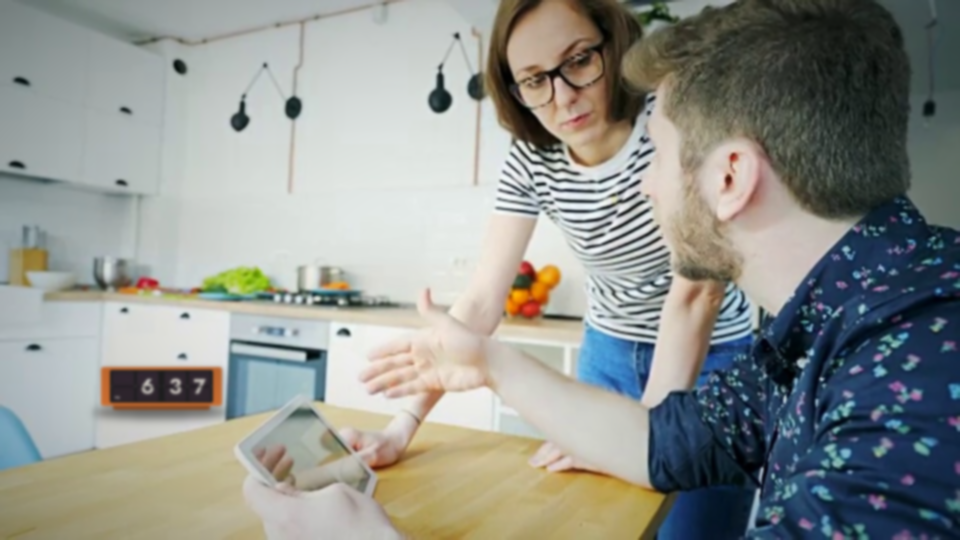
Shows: 6:37
